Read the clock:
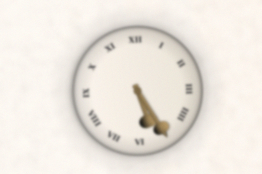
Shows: 5:25
